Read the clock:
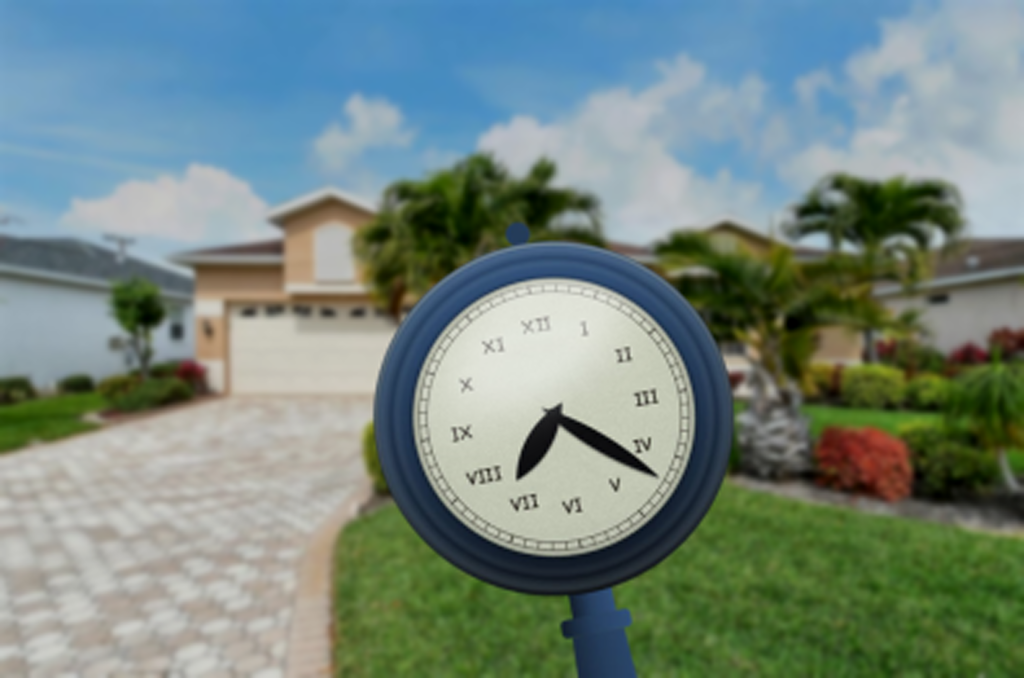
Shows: 7:22
